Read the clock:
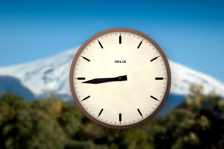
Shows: 8:44
